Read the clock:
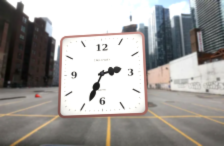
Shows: 2:34
